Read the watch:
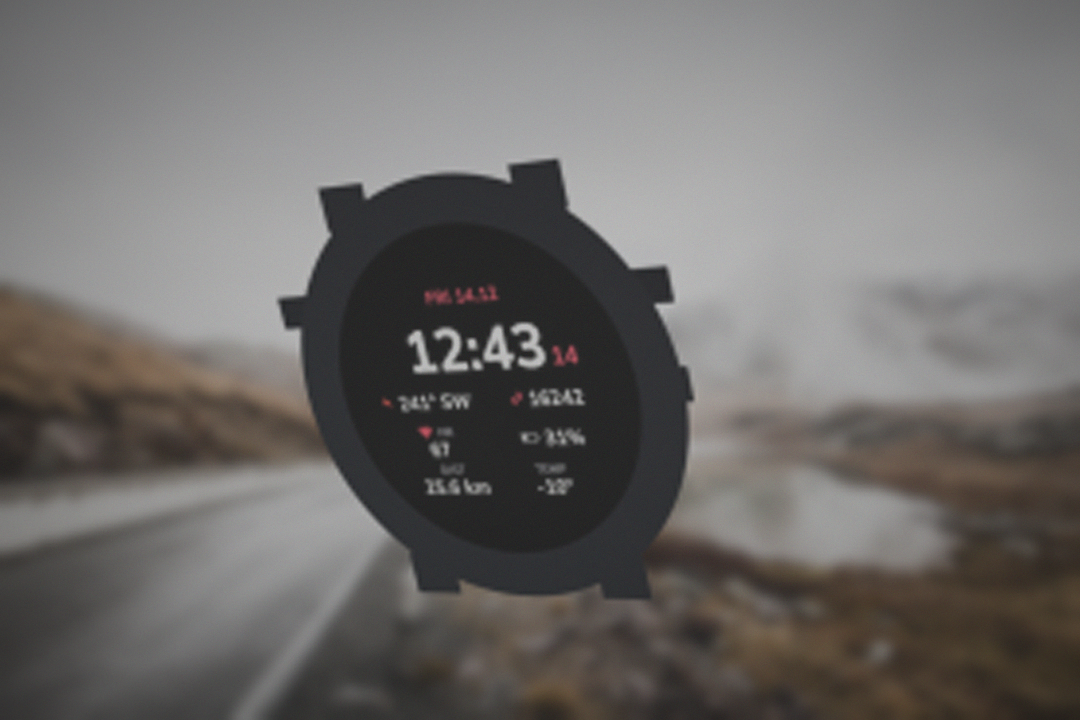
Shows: 12:43
